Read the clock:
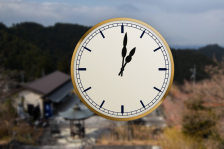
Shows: 1:01
